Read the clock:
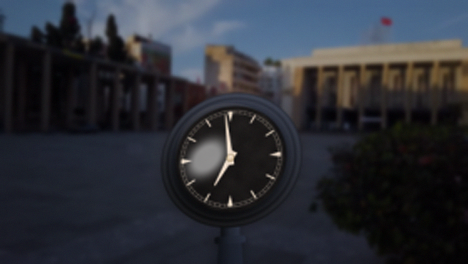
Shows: 6:59
